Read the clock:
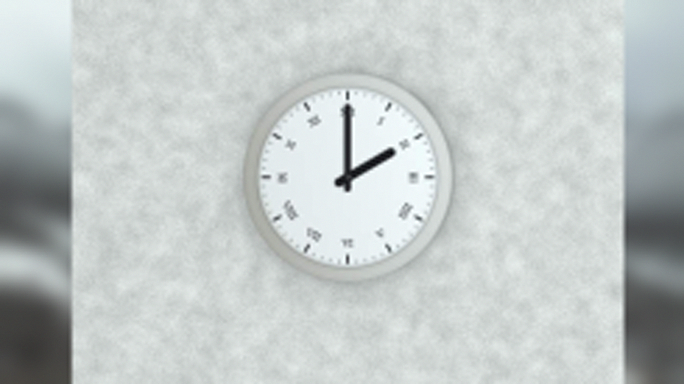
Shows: 2:00
